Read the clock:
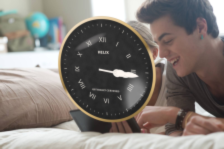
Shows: 3:16
